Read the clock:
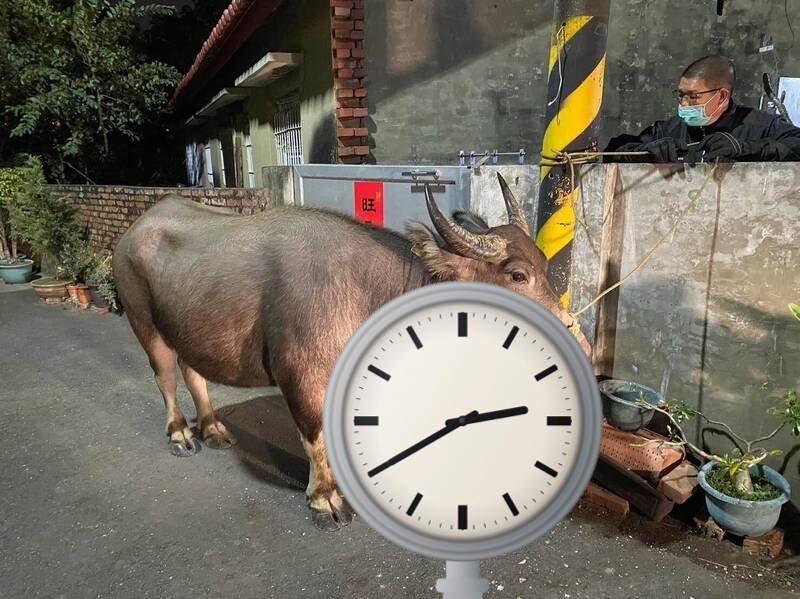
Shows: 2:40
